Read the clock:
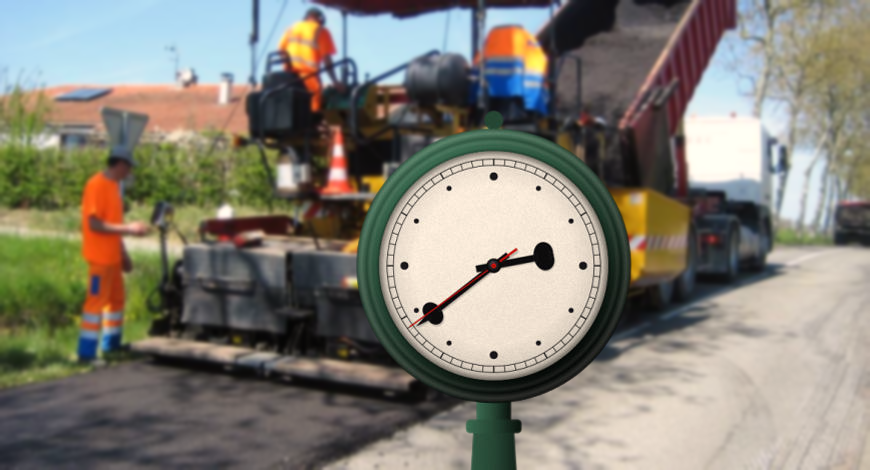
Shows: 2:38:39
